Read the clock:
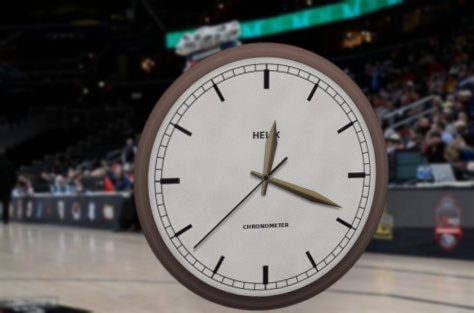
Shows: 12:18:38
